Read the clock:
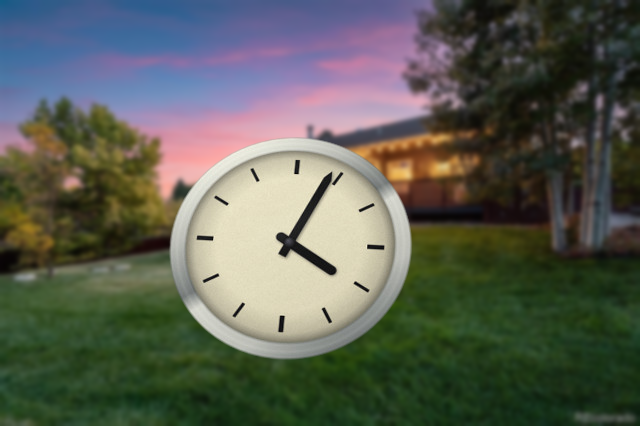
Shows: 4:04
